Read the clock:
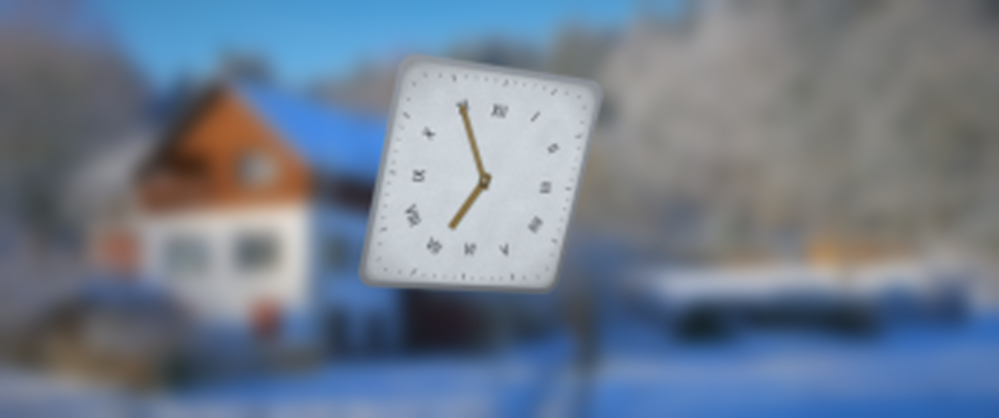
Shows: 6:55
